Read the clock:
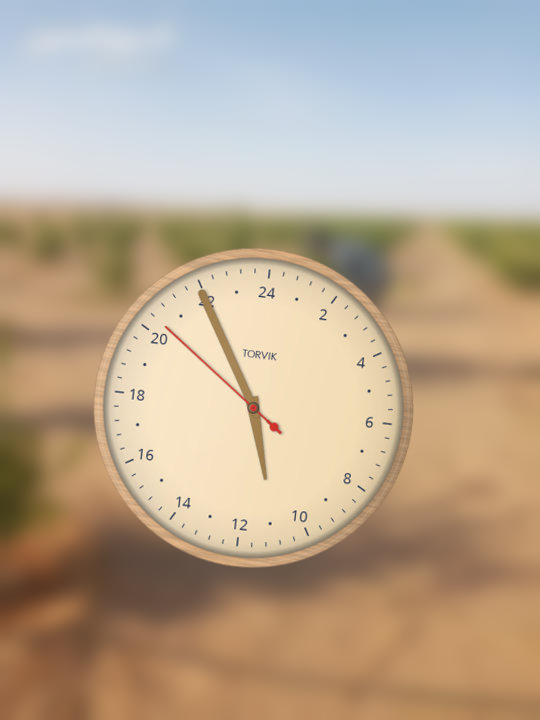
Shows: 10:54:51
